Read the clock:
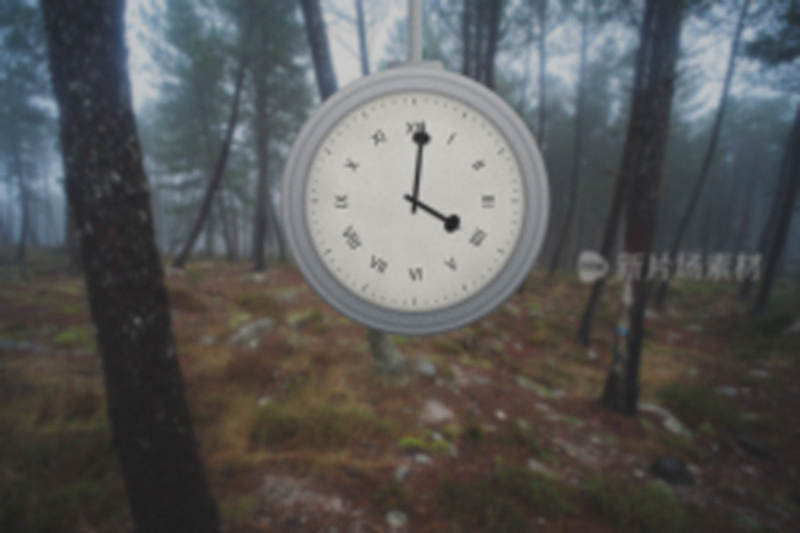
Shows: 4:01
